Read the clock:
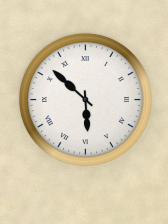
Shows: 5:52
